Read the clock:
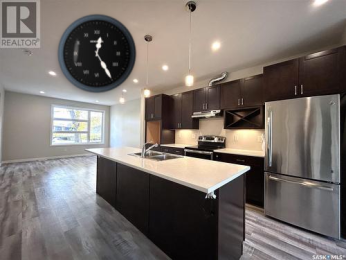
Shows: 12:25
